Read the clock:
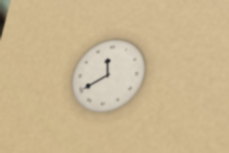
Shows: 11:40
